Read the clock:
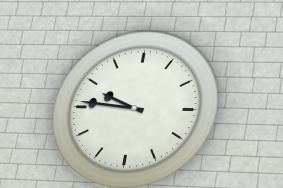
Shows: 9:46
